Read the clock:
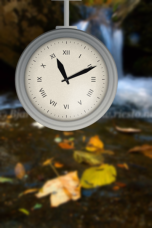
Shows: 11:11
